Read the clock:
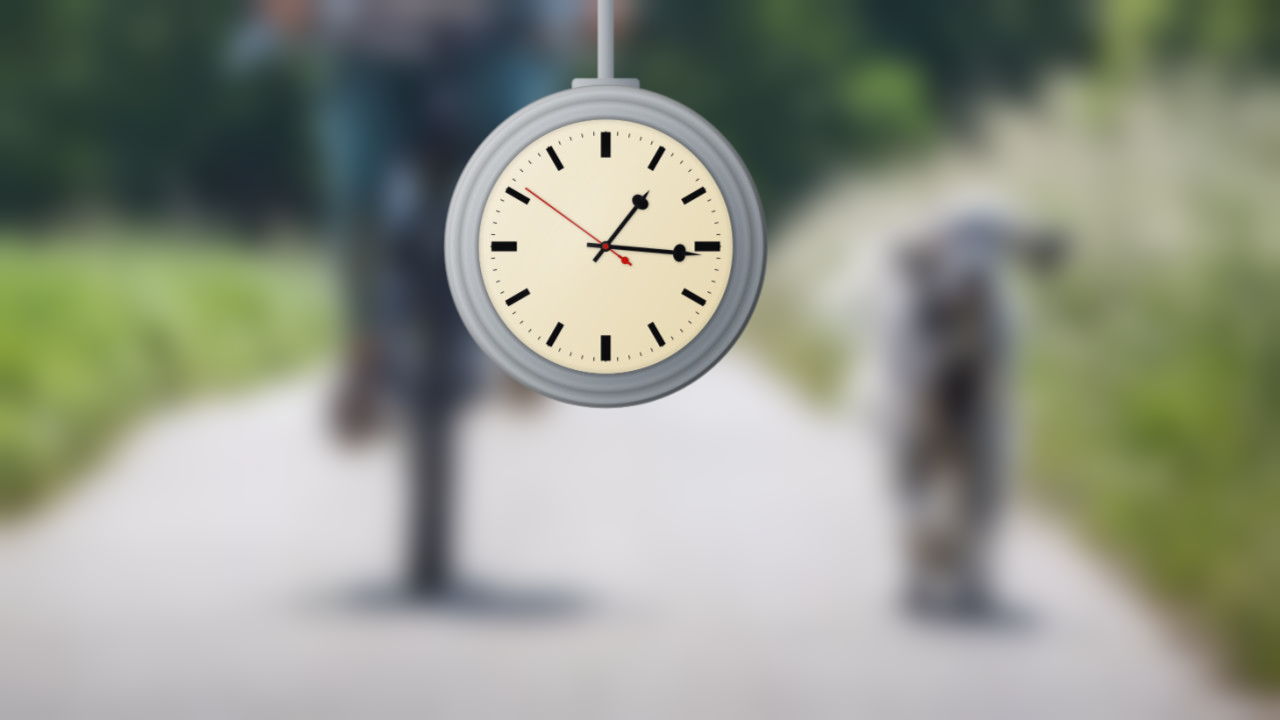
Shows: 1:15:51
